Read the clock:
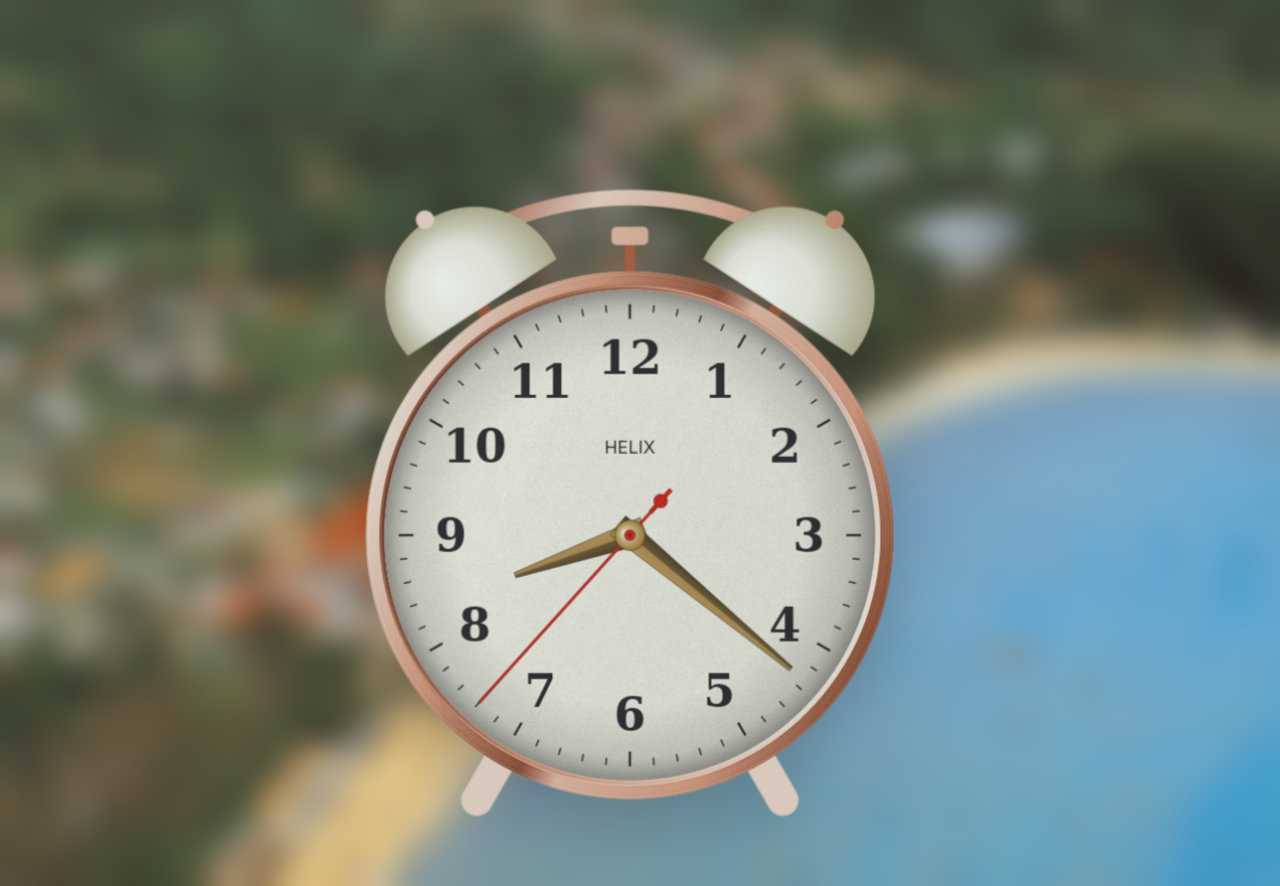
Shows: 8:21:37
